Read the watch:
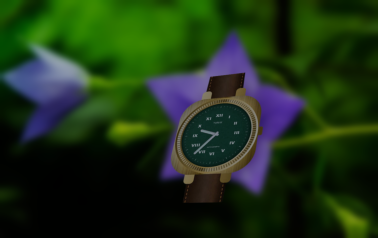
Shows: 9:37
